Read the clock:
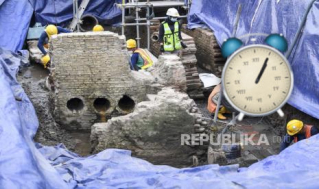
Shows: 1:05
